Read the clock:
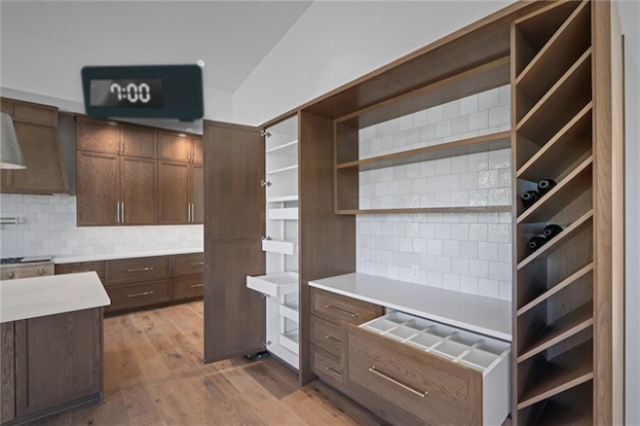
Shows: 7:00
